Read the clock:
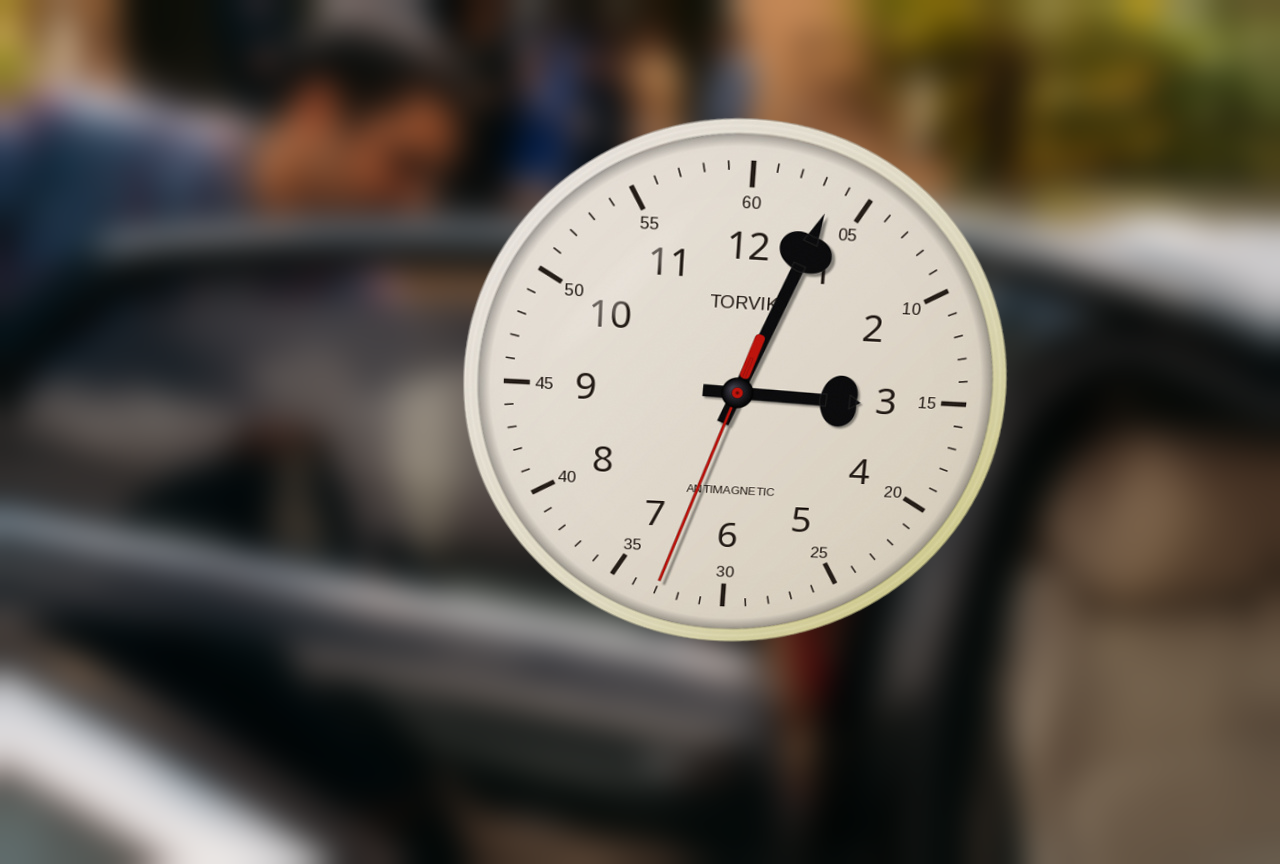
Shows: 3:03:33
